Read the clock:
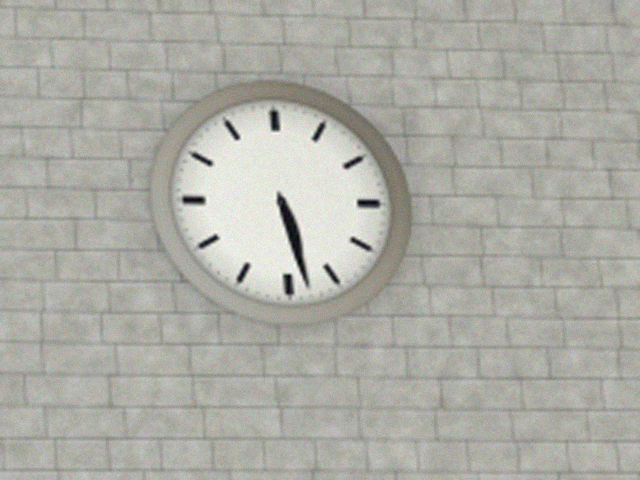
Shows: 5:28
